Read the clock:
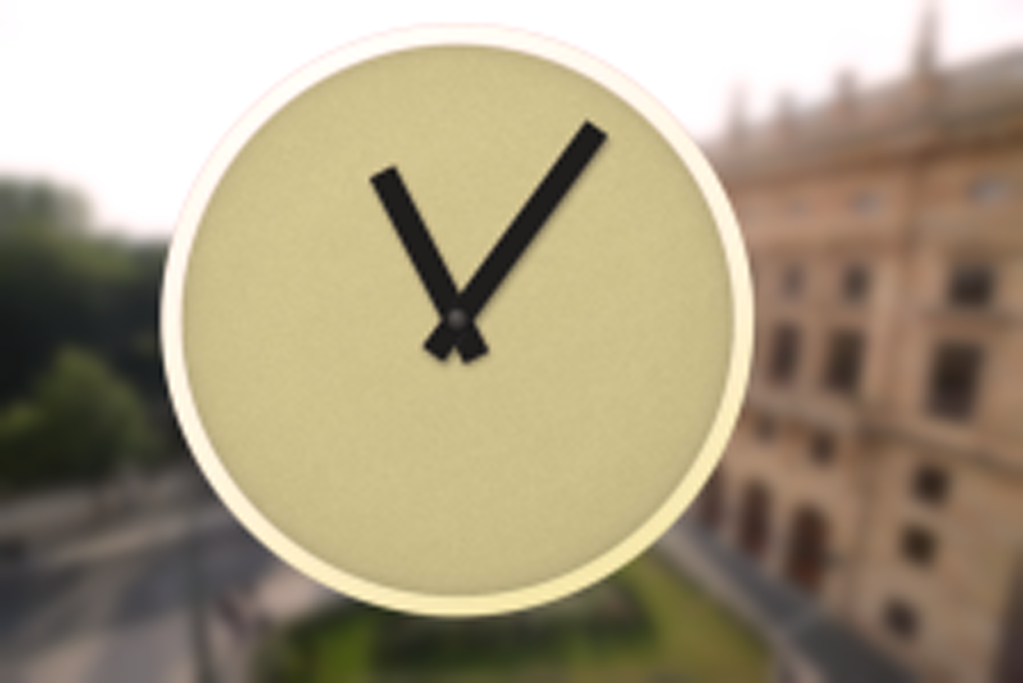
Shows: 11:06
